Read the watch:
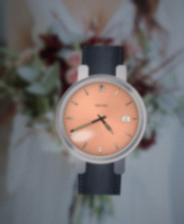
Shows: 4:41
